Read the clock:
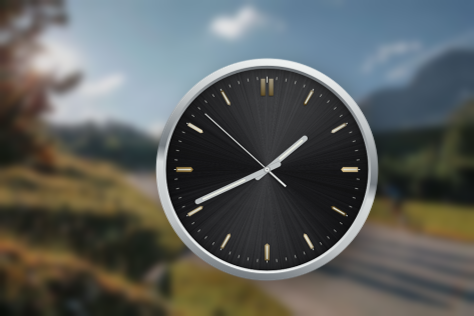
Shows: 1:40:52
